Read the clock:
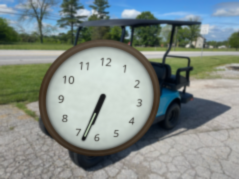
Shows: 6:33
